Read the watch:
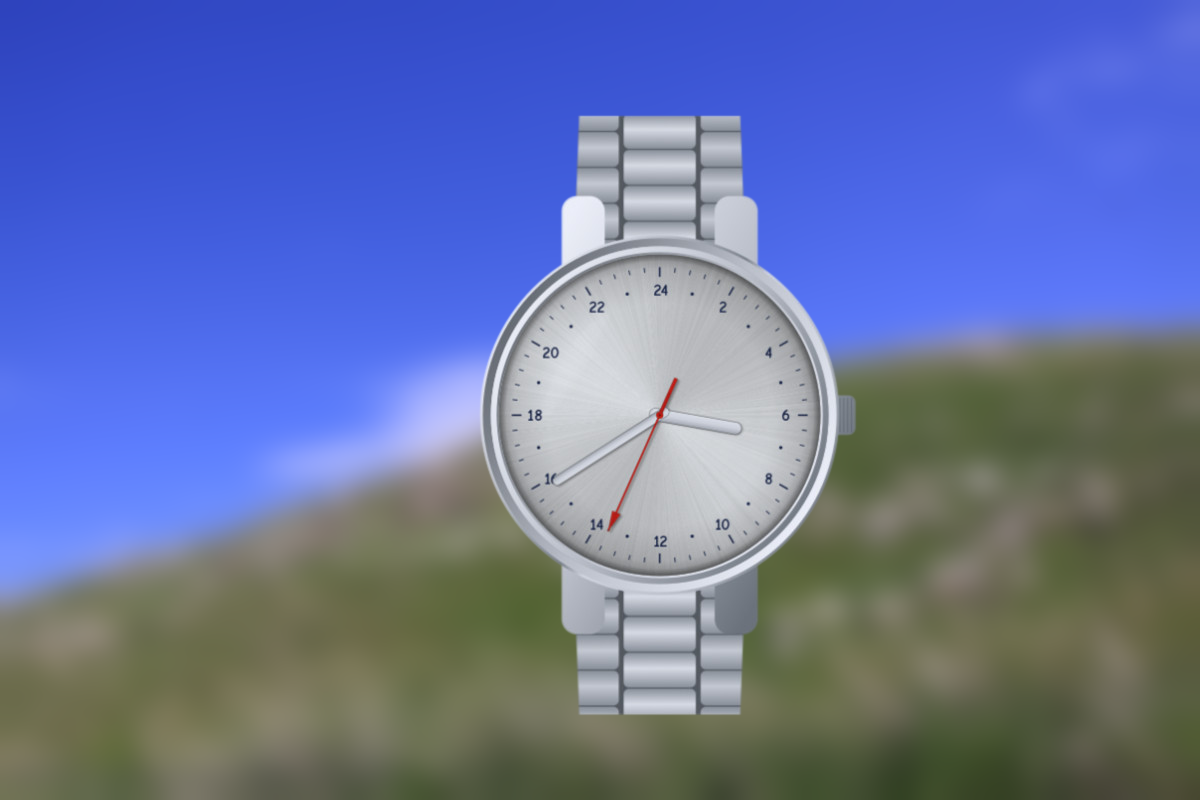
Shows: 6:39:34
